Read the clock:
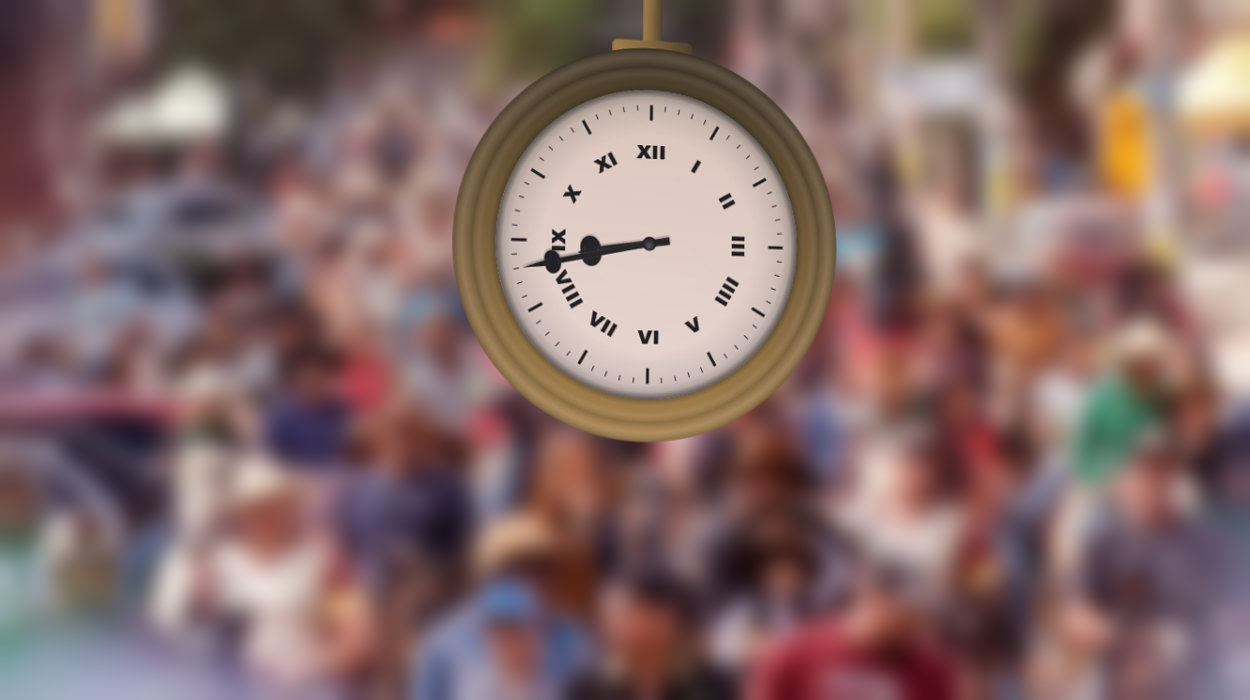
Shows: 8:43
